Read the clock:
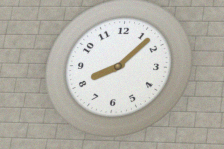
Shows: 8:07
